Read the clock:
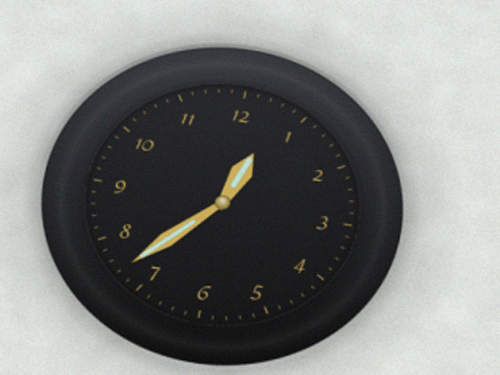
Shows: 12:37
